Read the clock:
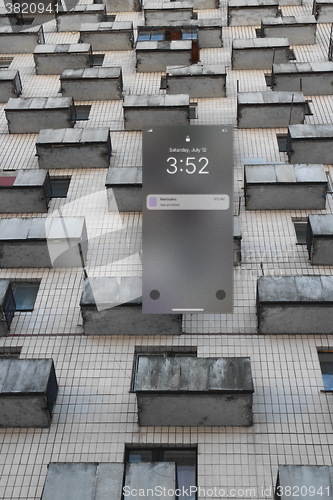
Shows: 3:52
